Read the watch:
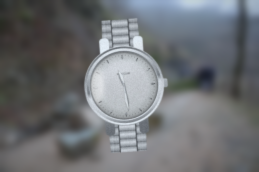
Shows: 11:29
